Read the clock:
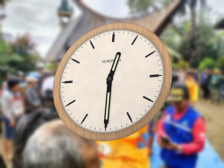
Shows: 12:30
